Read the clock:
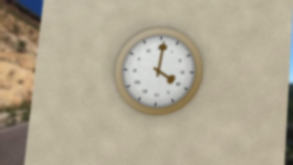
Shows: 4:01
